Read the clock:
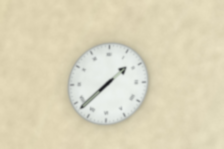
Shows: 1:38
